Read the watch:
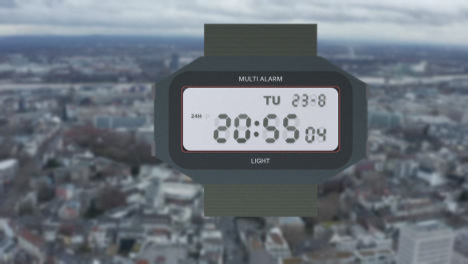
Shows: 20:55:04
